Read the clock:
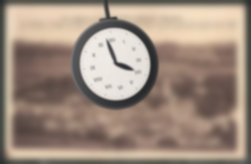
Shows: 3:58
